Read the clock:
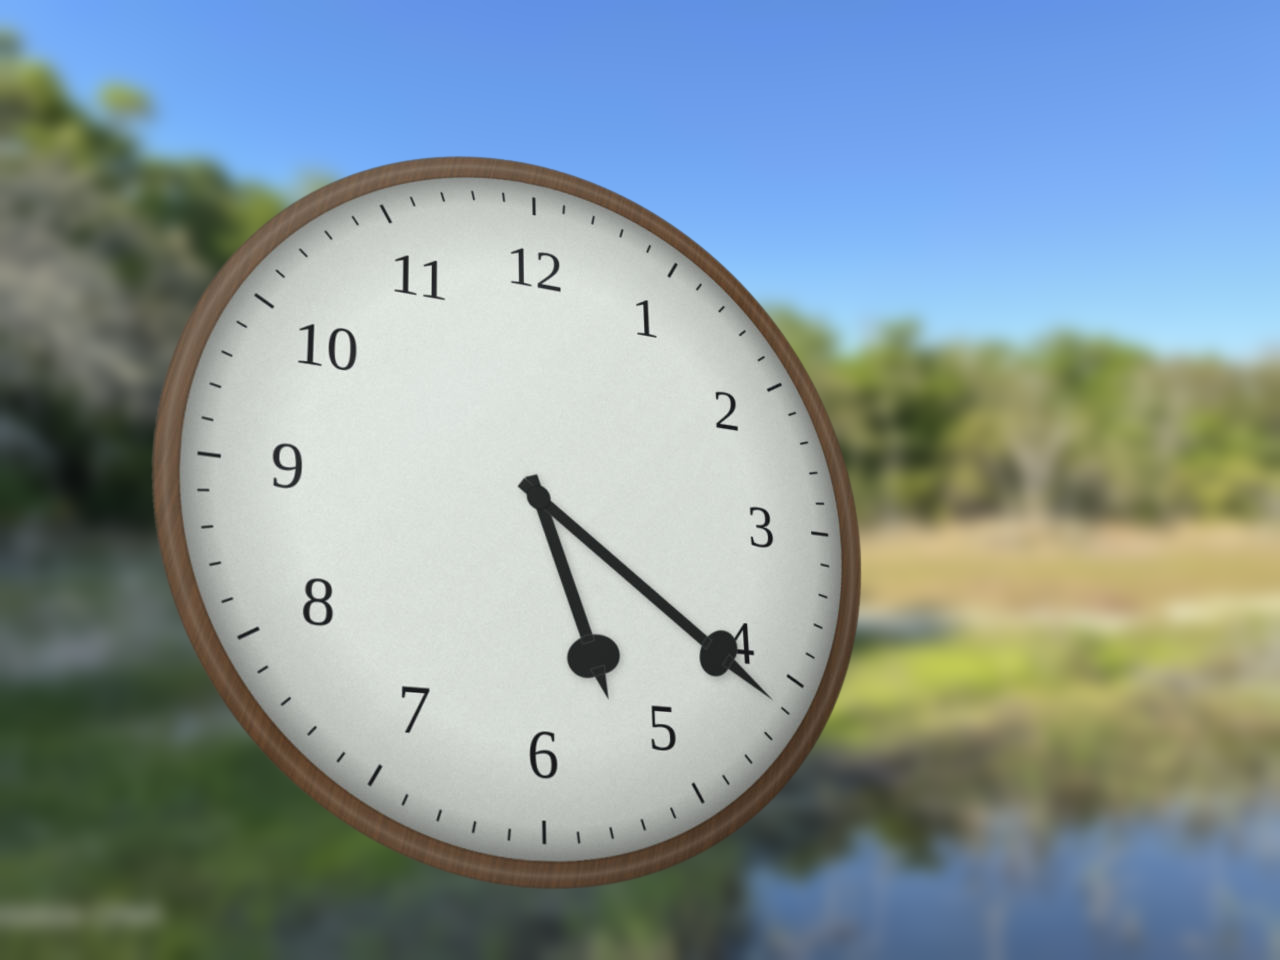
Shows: 5:21
